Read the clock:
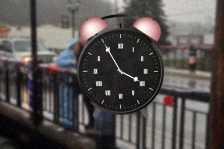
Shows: 3:55
